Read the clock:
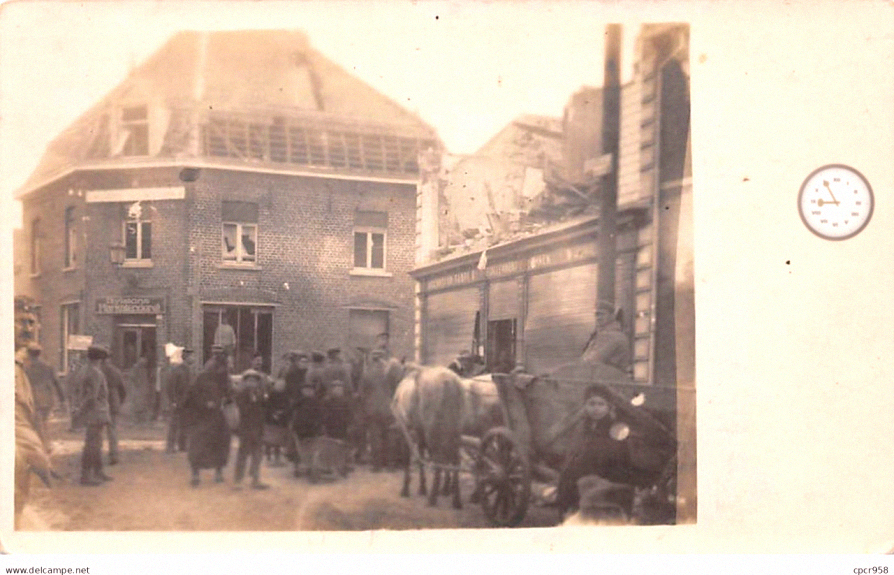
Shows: 8:55
